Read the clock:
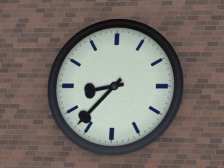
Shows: 8:37
